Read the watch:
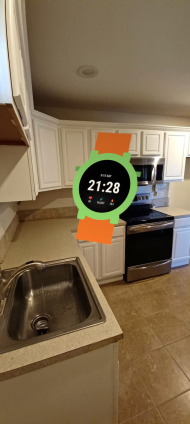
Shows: 21:28
